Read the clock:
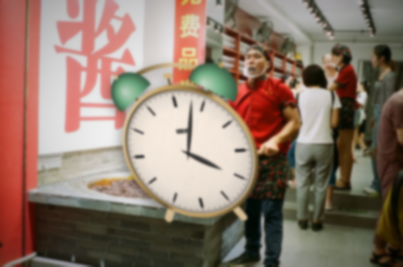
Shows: 4:03
